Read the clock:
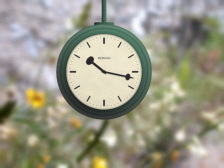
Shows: 10:17
